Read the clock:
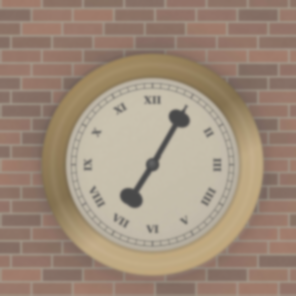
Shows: 7:05
